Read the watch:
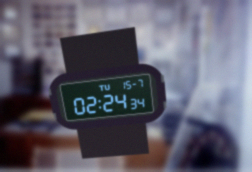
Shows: 2:24:34
